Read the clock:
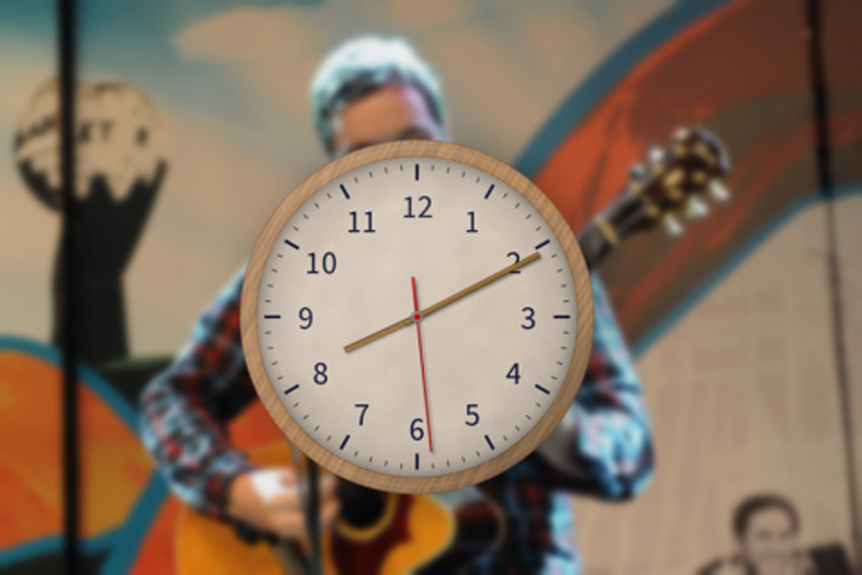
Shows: 8:10:29
